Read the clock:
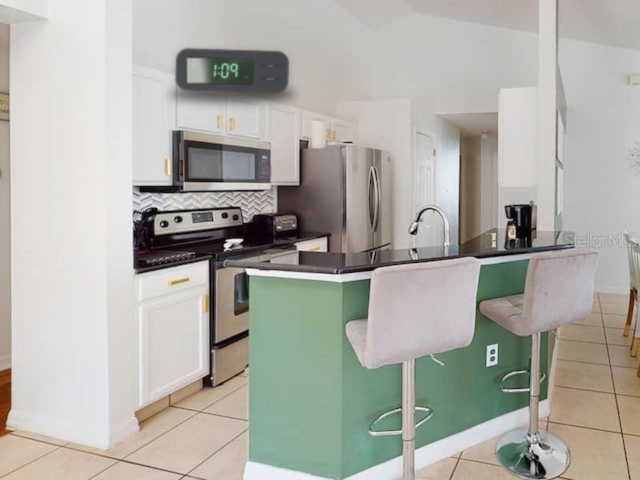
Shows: 1:09
